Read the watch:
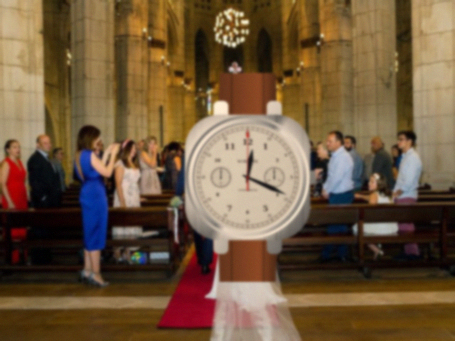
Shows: 12:19
